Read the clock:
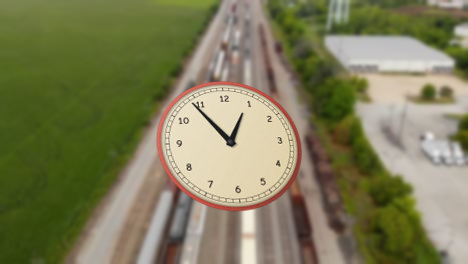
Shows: 12:54
